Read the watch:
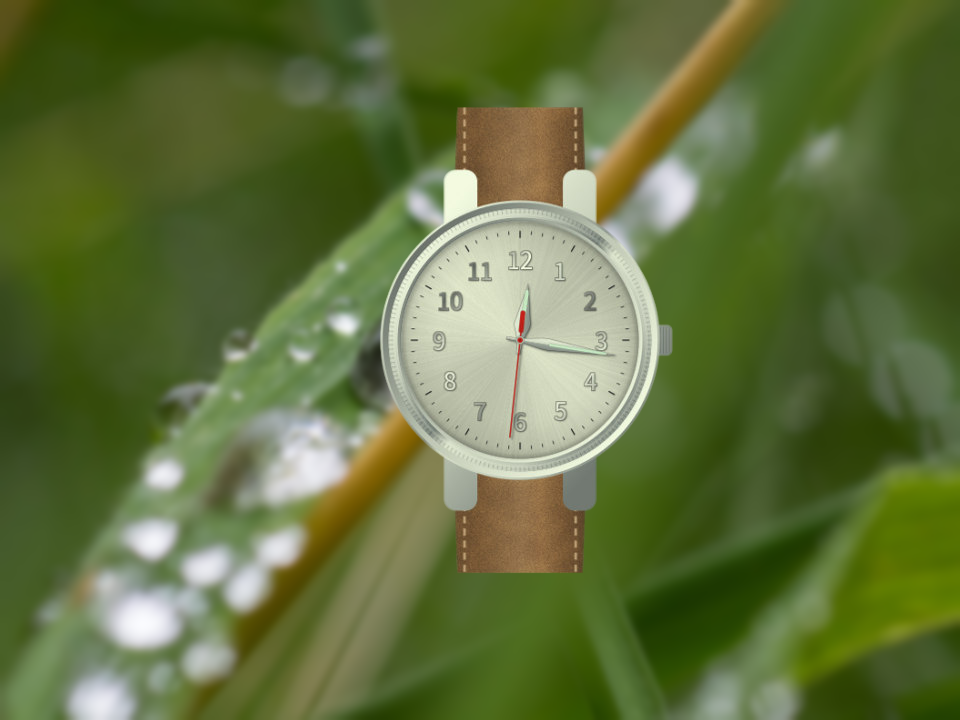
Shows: 12:16:31
